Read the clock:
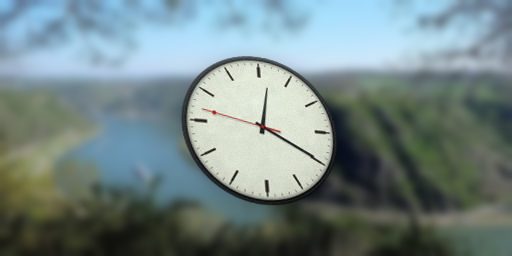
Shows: 12:19:47
